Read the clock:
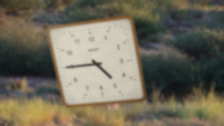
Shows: 4:45
